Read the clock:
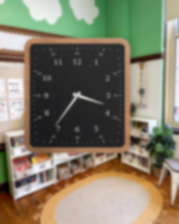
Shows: 3:36
